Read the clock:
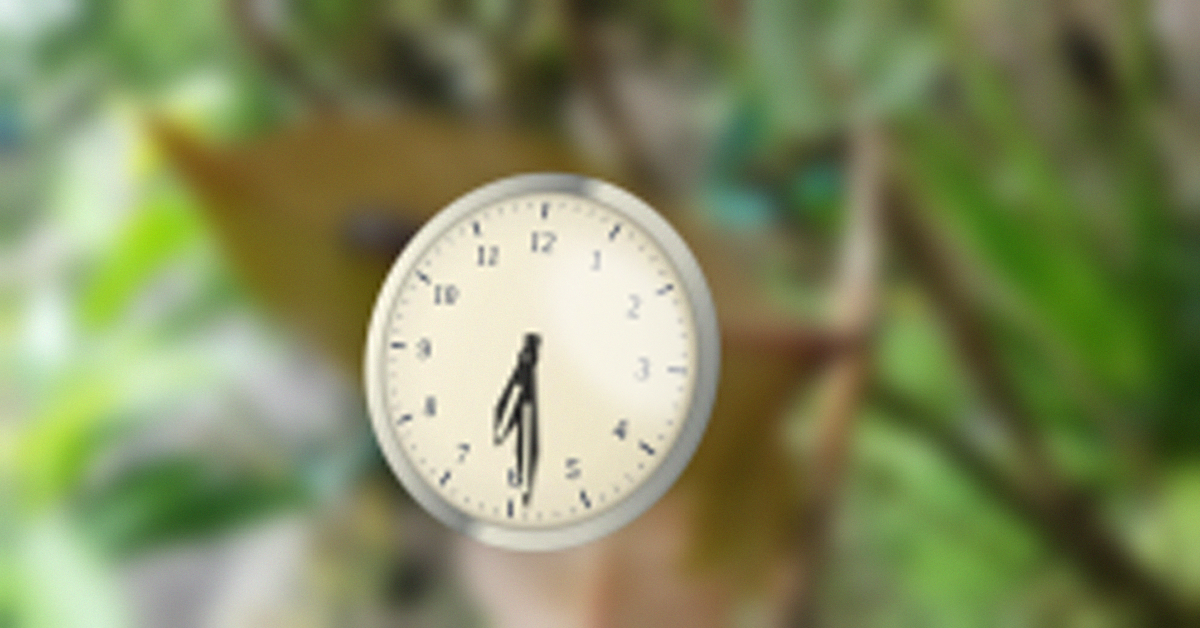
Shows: 6:29
